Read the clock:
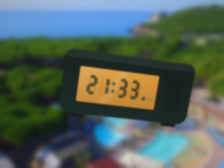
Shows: 21:33
